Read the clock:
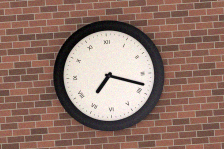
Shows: 7:18
